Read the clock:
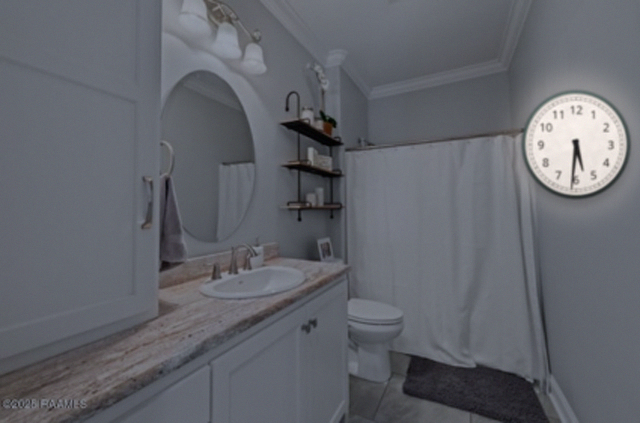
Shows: 5:31
